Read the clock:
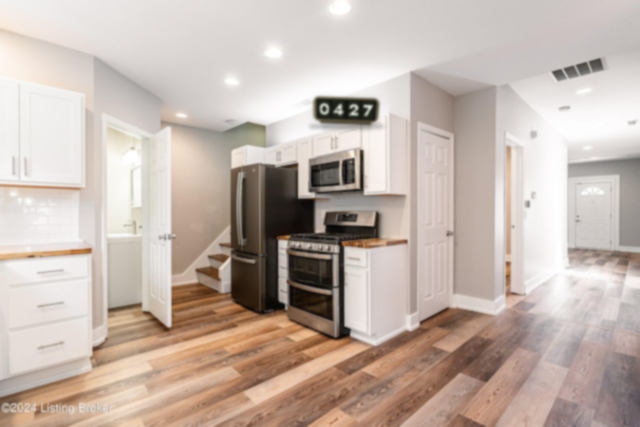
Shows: 4:27
